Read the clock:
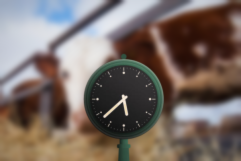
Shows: 5:38
